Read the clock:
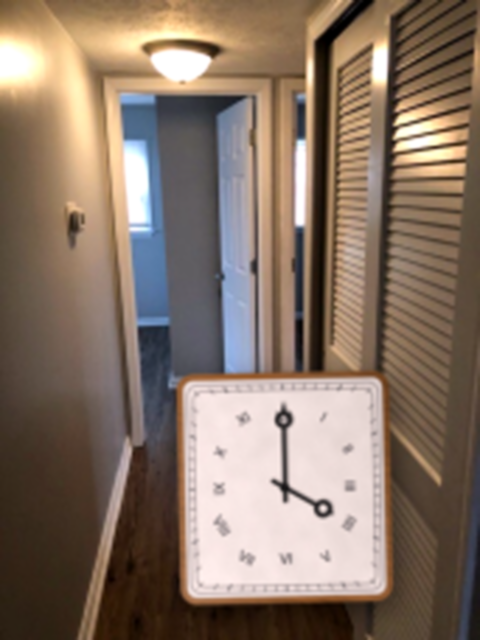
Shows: 4:00
